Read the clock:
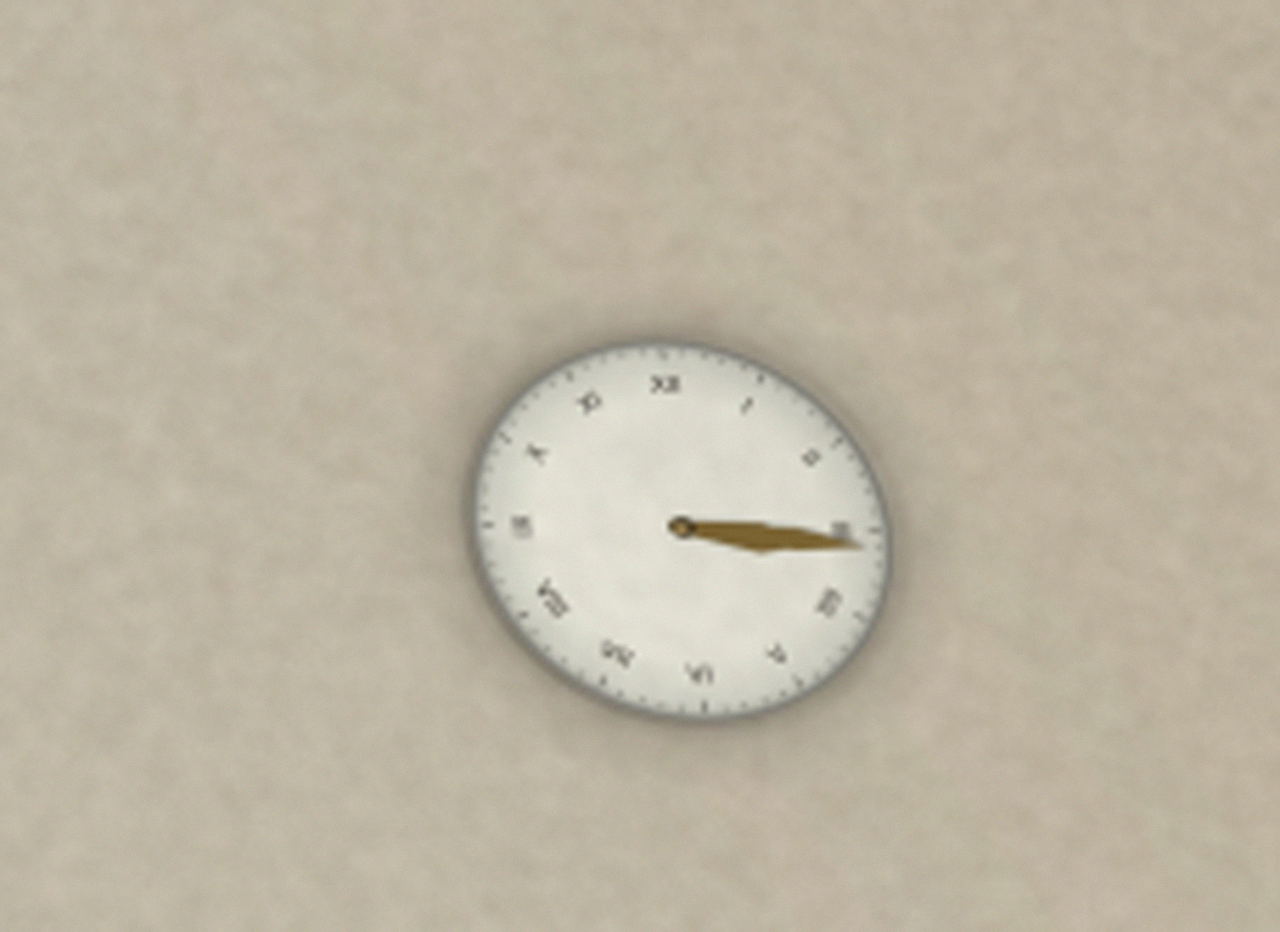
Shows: 3:16
